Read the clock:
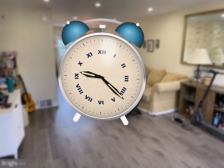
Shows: 9:22
